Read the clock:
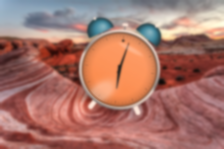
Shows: 6:02
